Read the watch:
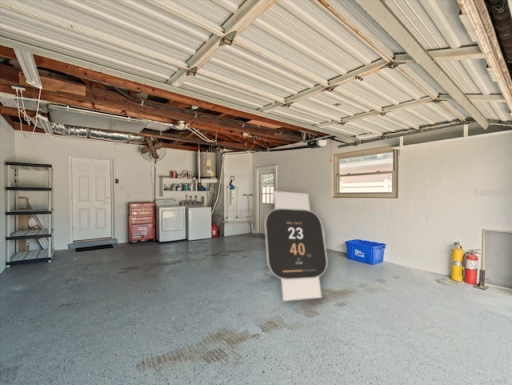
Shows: 23:40
